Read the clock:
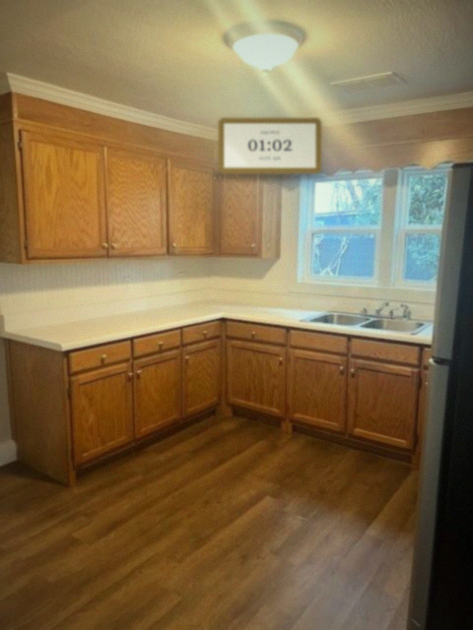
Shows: 1:02
